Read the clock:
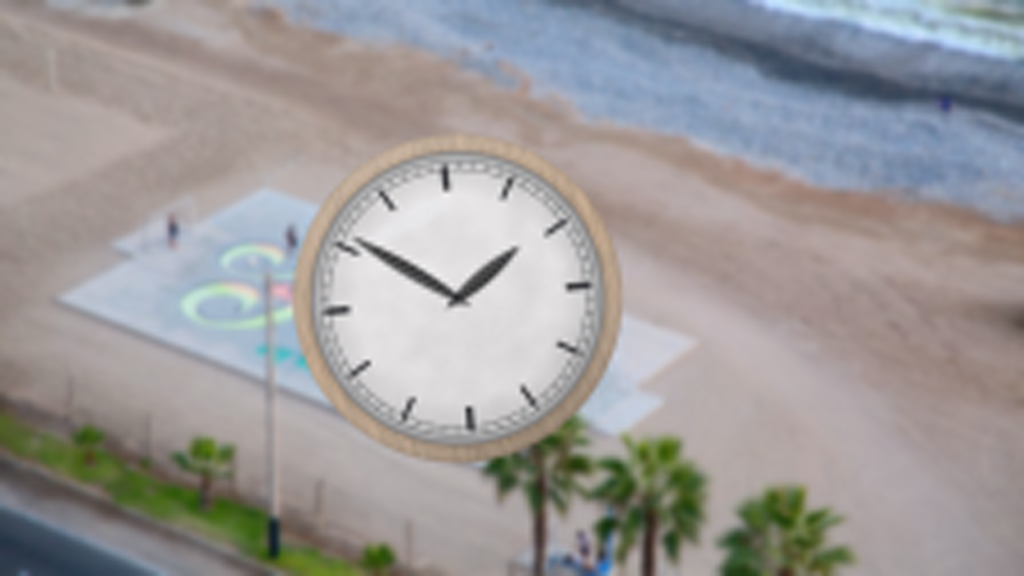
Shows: 1:51
